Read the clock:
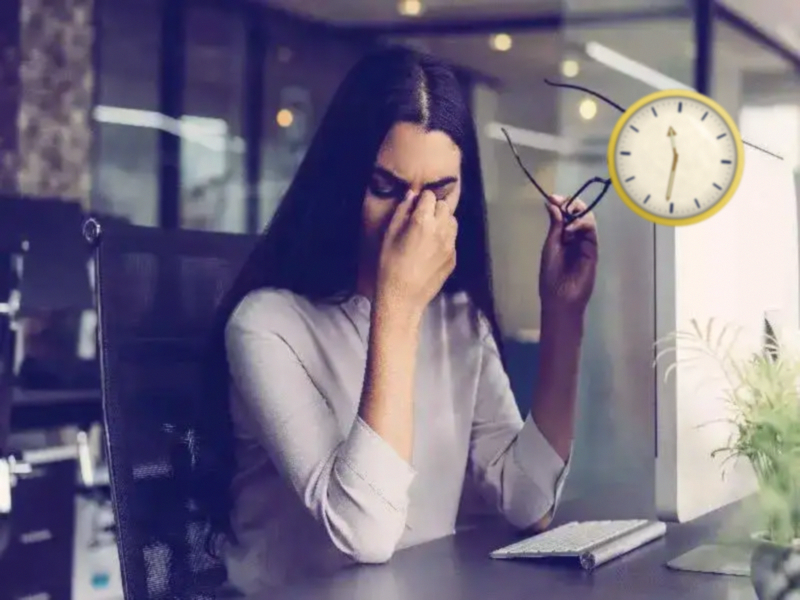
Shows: 11:31
